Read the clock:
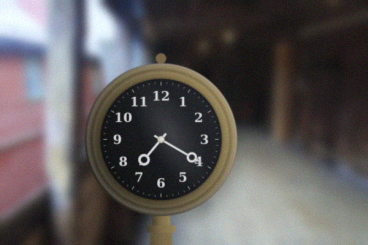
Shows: 7:20
